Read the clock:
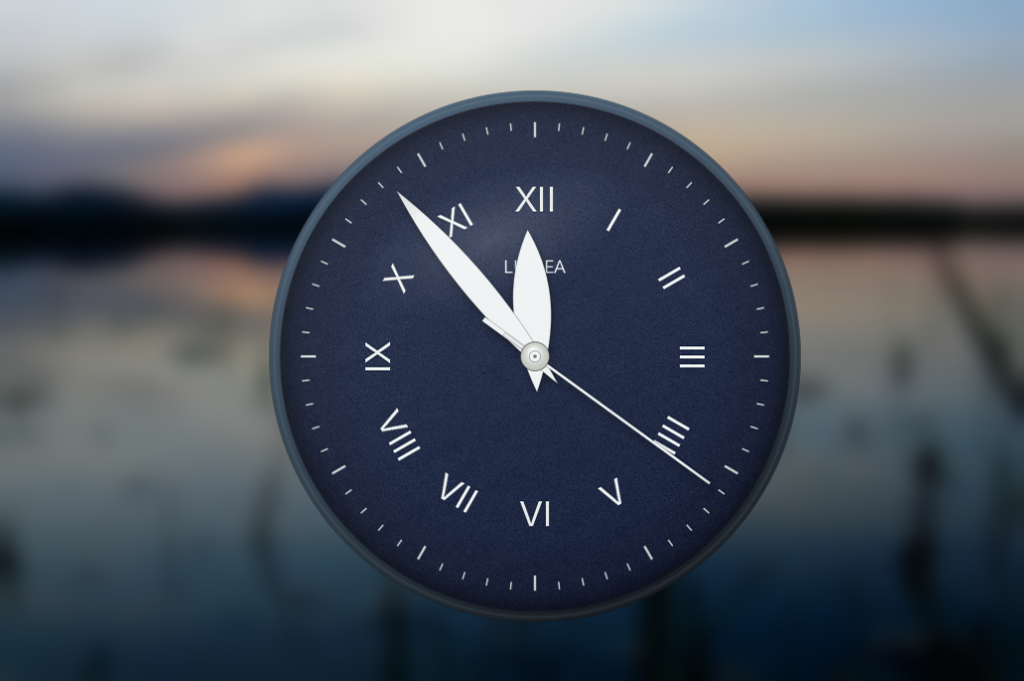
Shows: 11:53:21
